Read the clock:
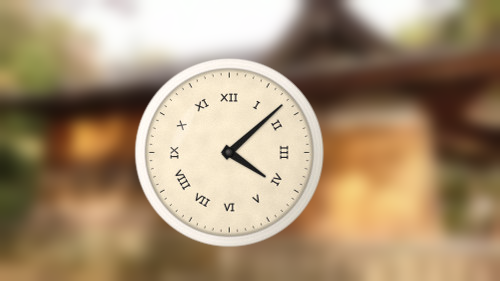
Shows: 4:08
